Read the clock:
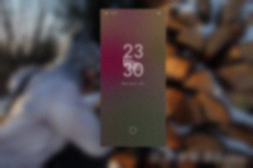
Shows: 23:30
